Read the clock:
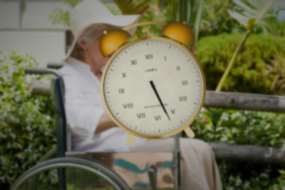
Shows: 5:27
